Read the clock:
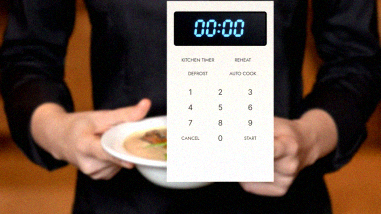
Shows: 0:00
